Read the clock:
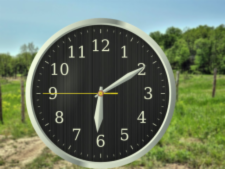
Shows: 6:09:45
